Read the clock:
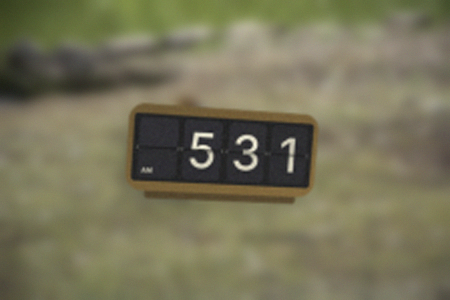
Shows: 5:31
